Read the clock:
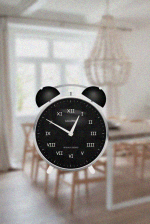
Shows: 12:50
